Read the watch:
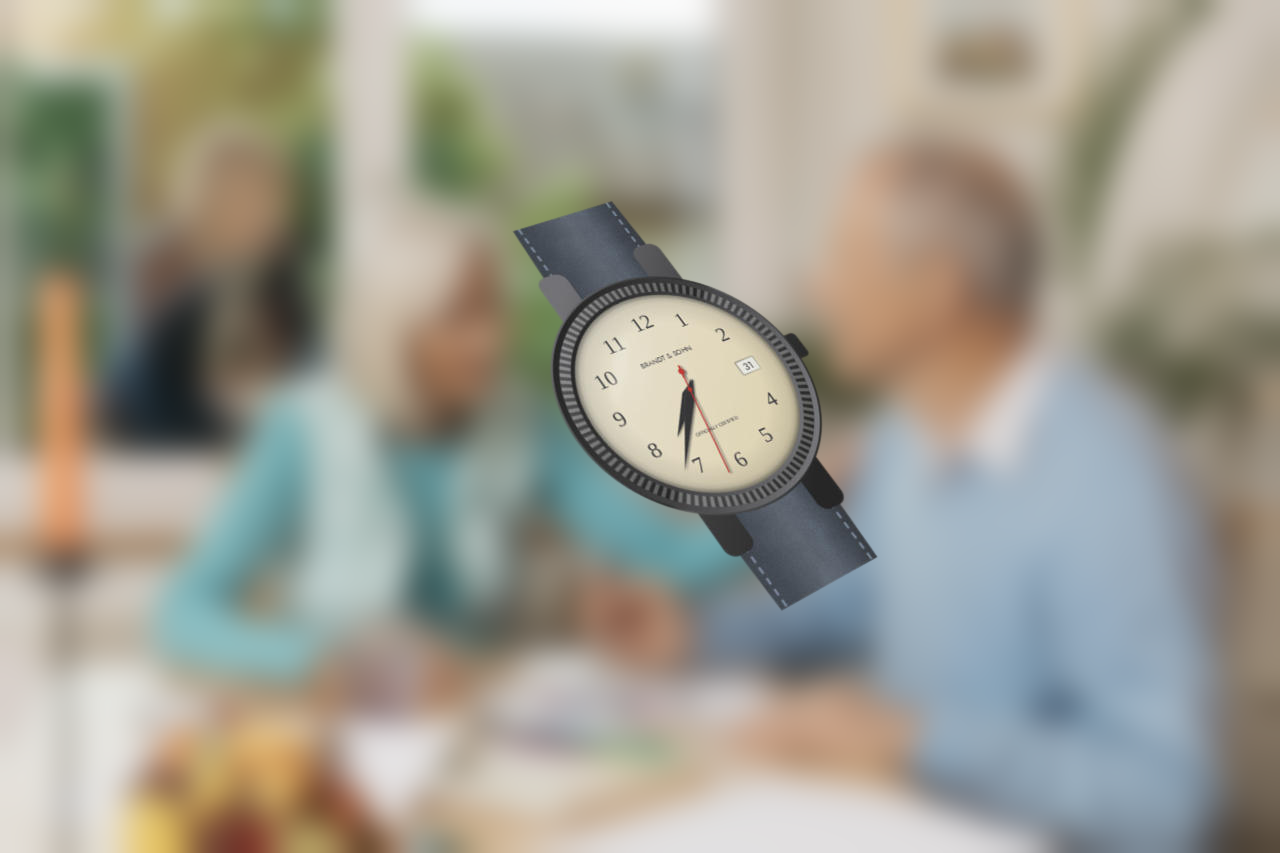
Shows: 7:36:32
